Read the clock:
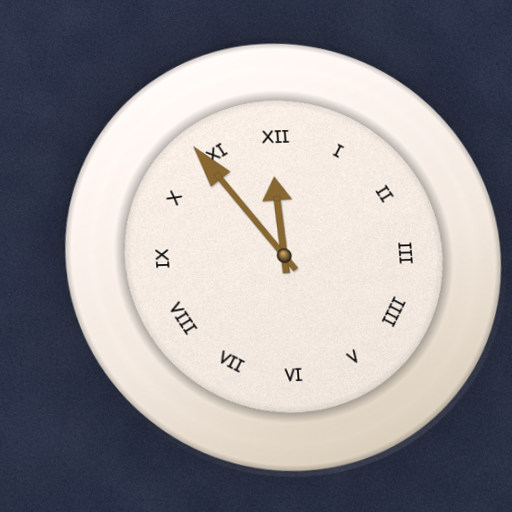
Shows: 11:54
